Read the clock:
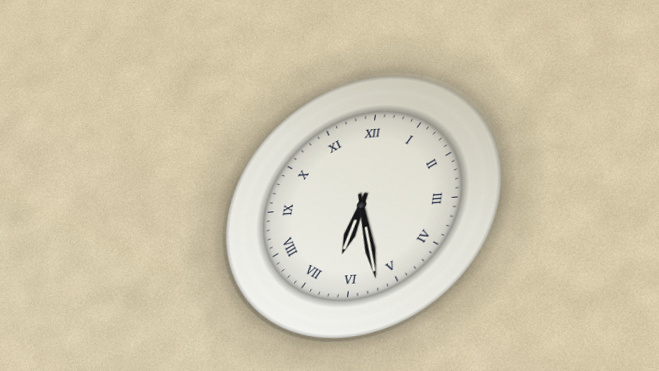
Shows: 6:27
